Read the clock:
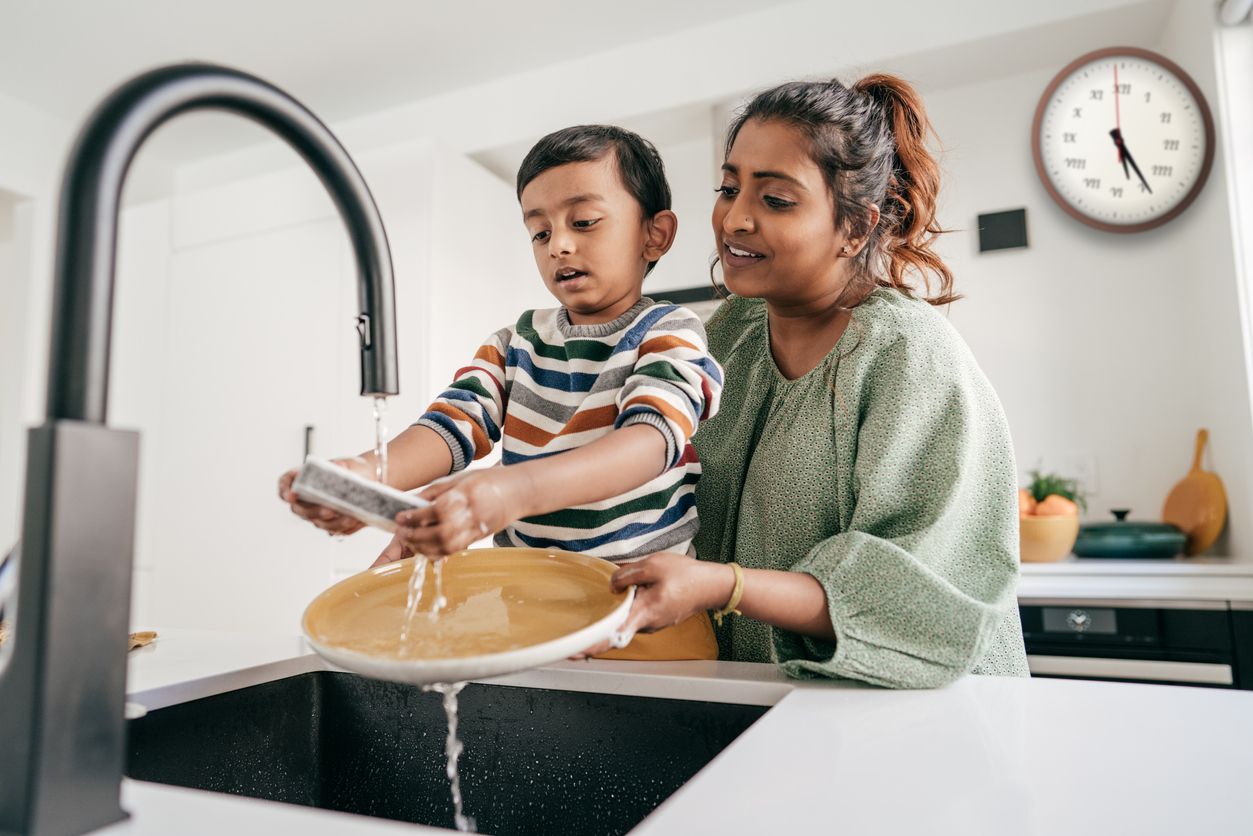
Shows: 5:23:59
